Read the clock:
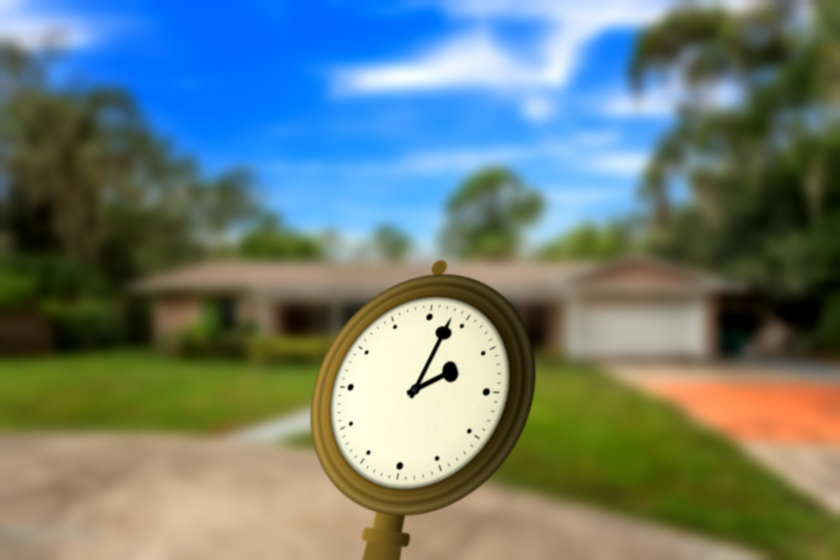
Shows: 2:03
